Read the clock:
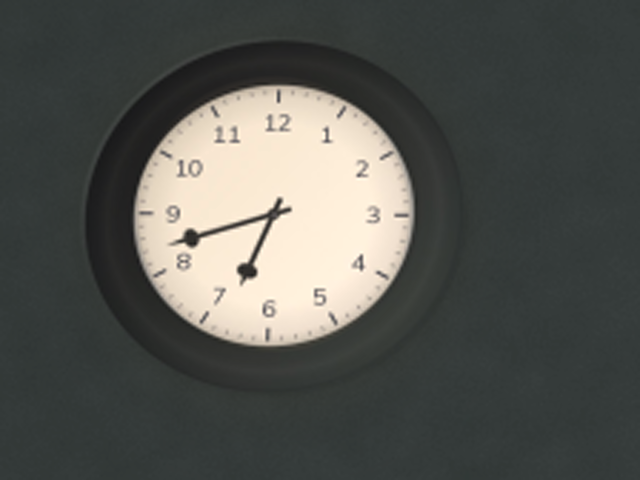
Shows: 6:42
